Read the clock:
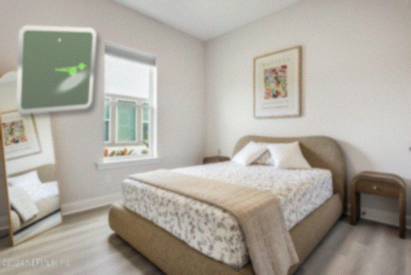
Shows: 3:14
